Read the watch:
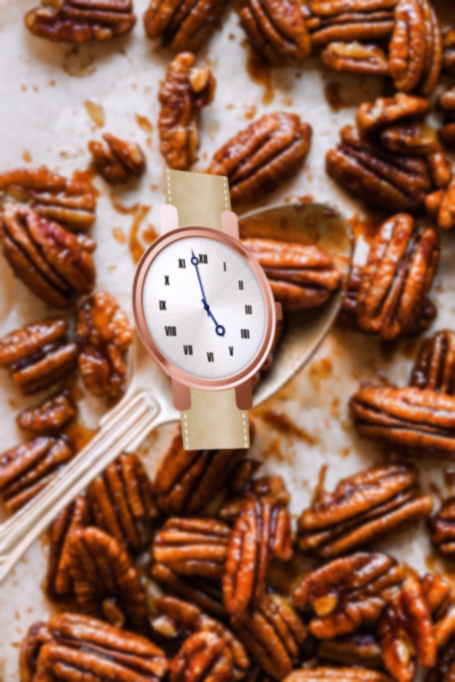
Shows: 4:58
